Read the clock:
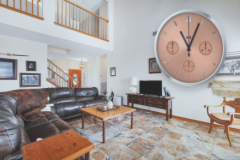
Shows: 11:04
